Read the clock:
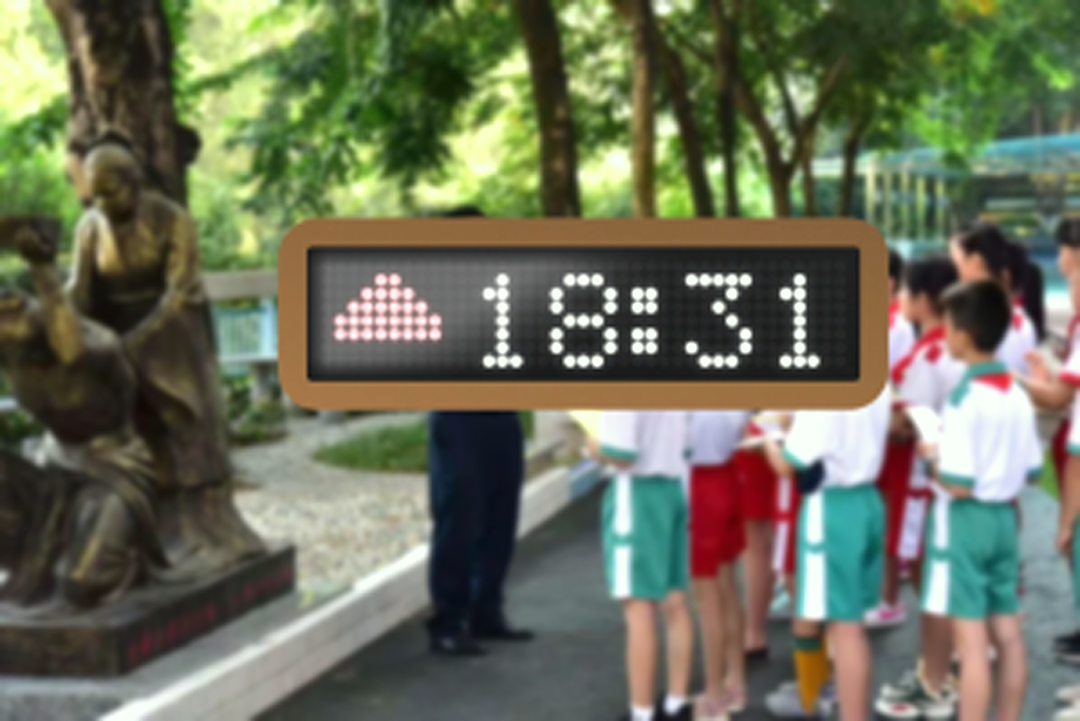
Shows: 18:31
